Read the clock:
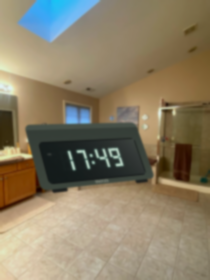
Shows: 17:49
